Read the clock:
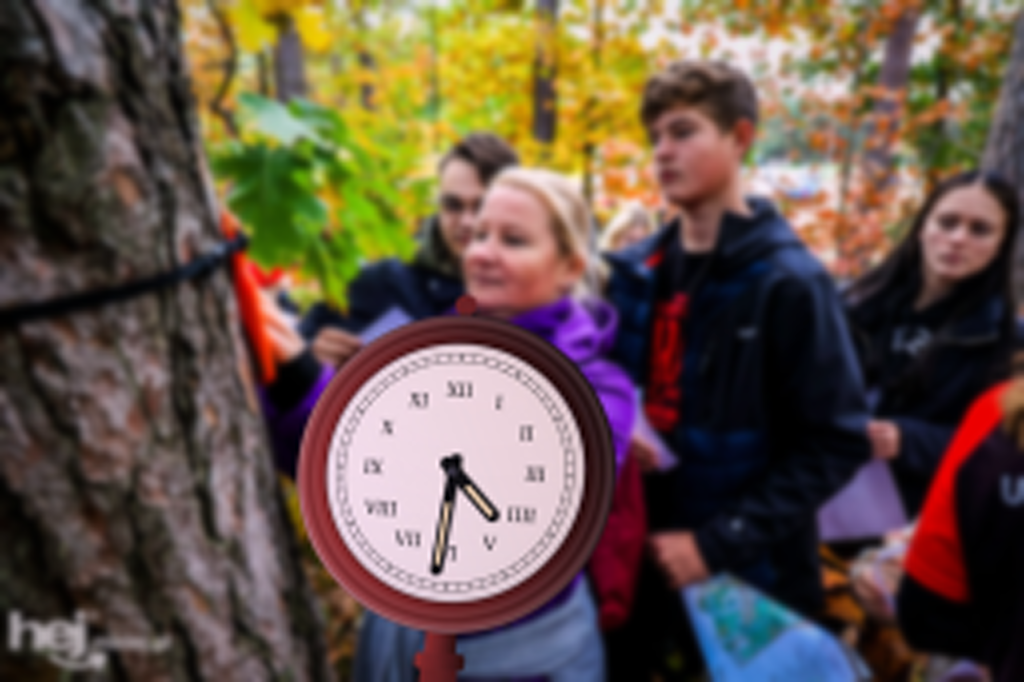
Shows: 4:31
